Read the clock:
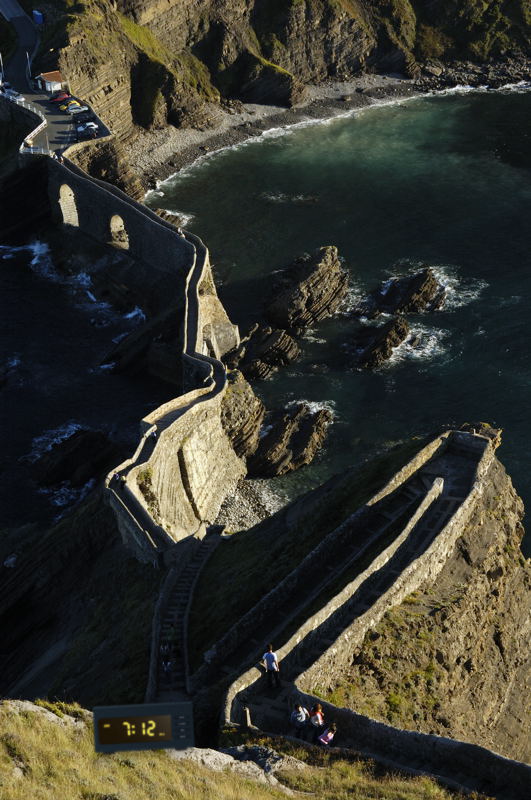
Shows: 7:12
